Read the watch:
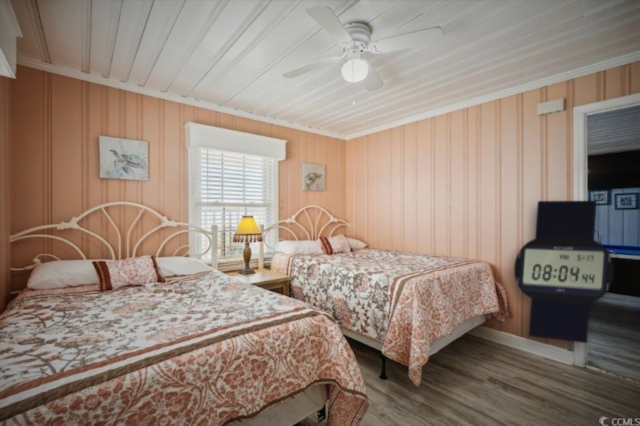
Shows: 8:04
